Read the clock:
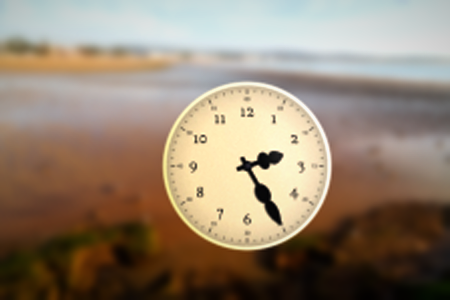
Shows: 2:25
